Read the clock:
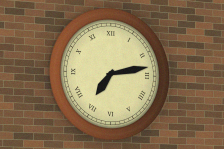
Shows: 7:13
